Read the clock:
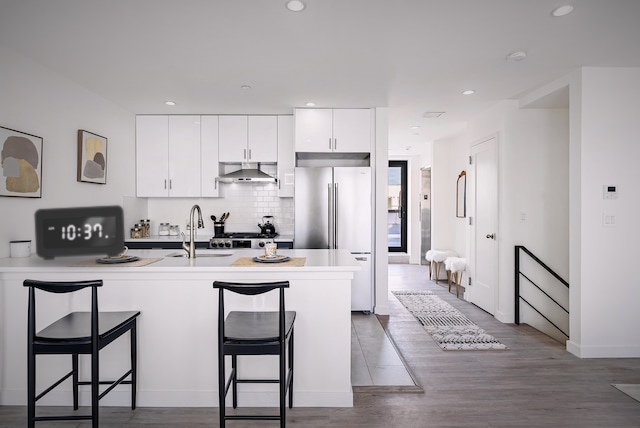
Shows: 10:37
